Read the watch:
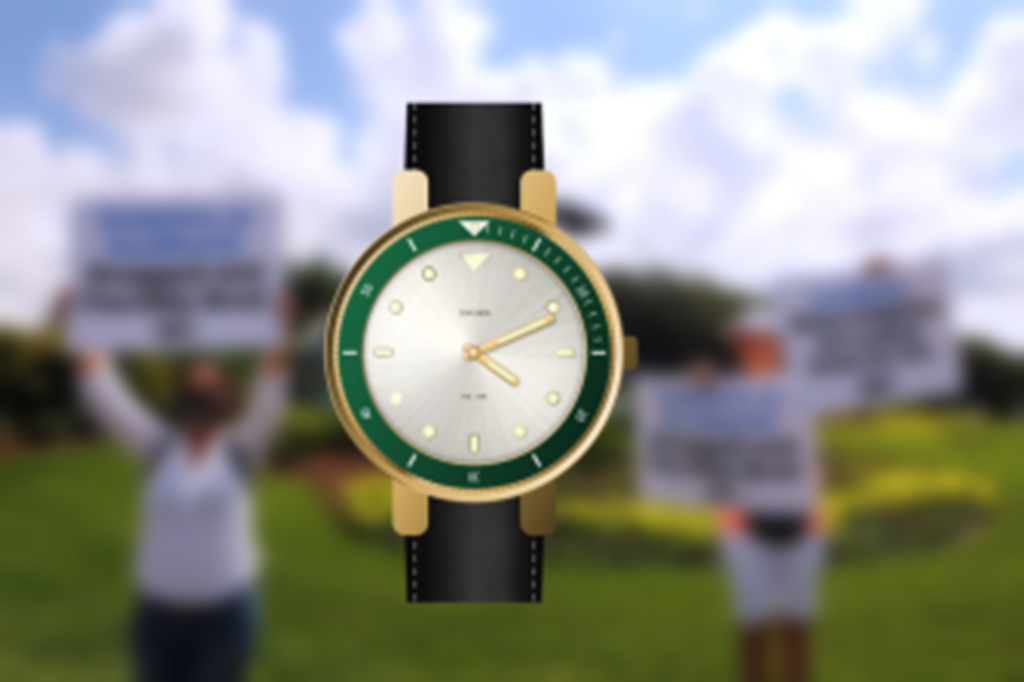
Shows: 4:11
